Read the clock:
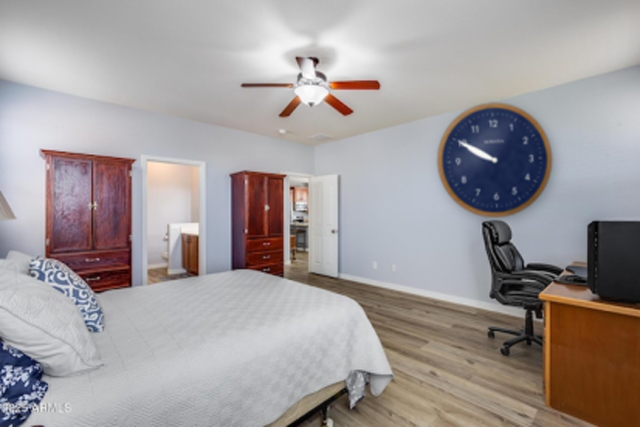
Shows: 9:50
